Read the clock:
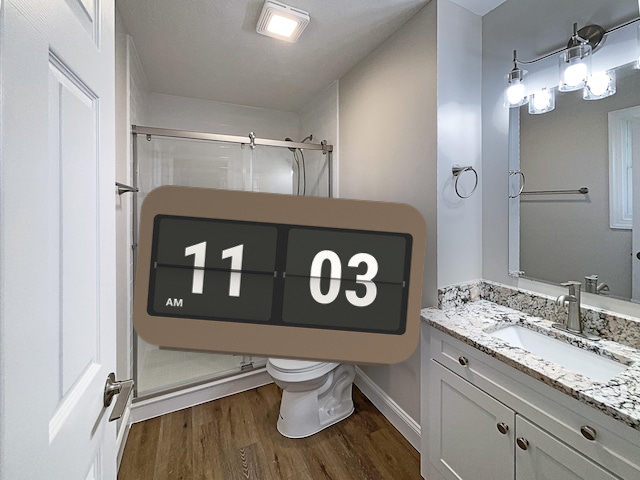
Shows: 11:03
